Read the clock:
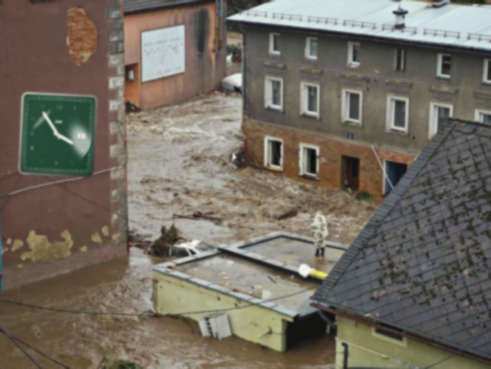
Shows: 3:54
